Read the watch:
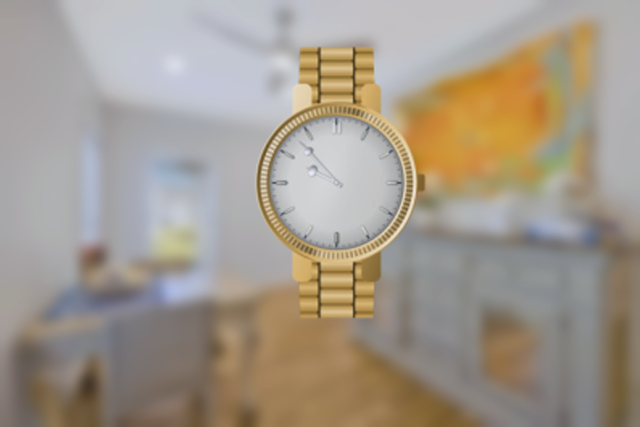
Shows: 9:53
